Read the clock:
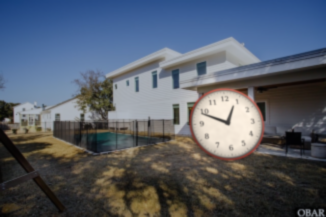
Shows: 12:49
